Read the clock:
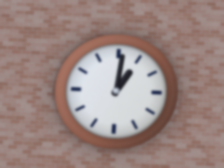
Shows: 1:01
